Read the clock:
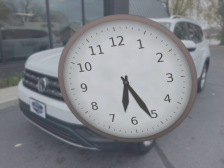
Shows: 6:26
